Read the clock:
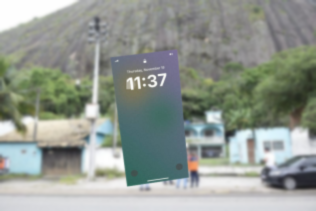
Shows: 11:37
